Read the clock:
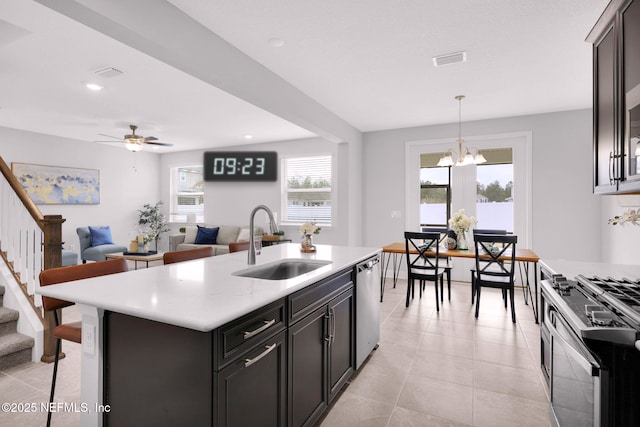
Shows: 9:23
